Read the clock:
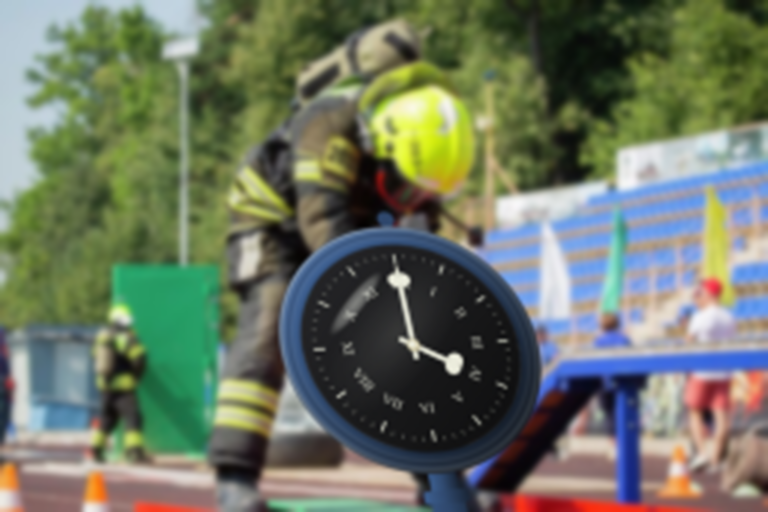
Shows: 4:00
